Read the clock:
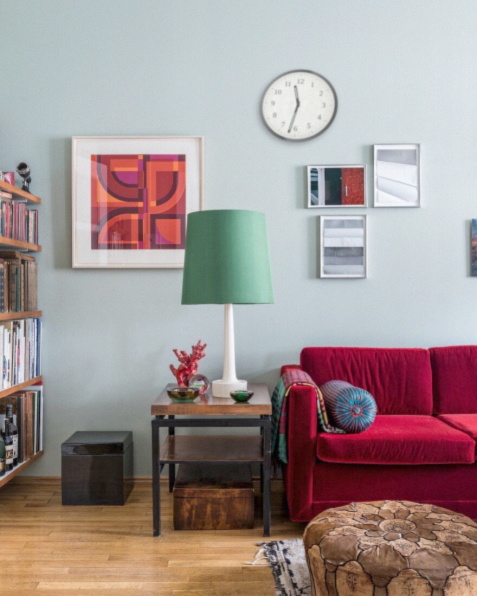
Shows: 11:32
